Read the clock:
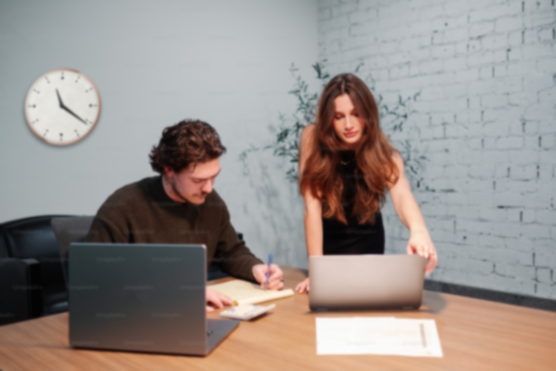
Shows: 11:21
